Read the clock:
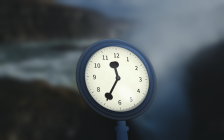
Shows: 11:35
